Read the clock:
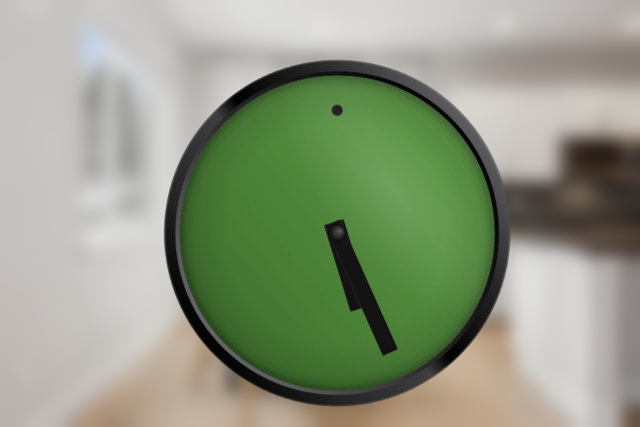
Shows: 5:26
